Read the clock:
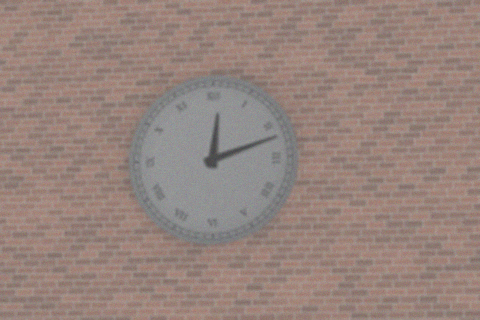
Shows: 12:12
